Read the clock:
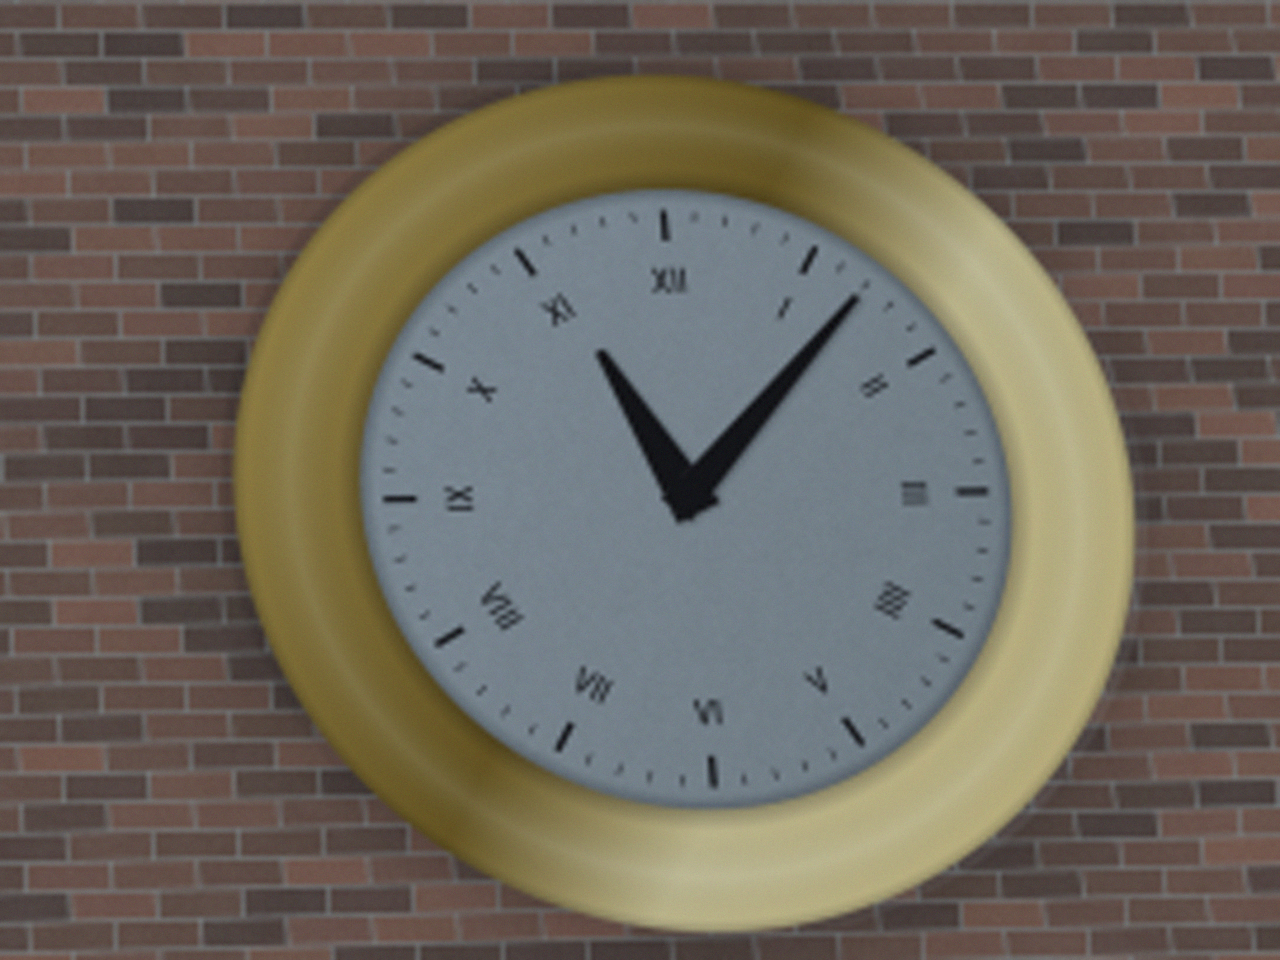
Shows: 11:07
